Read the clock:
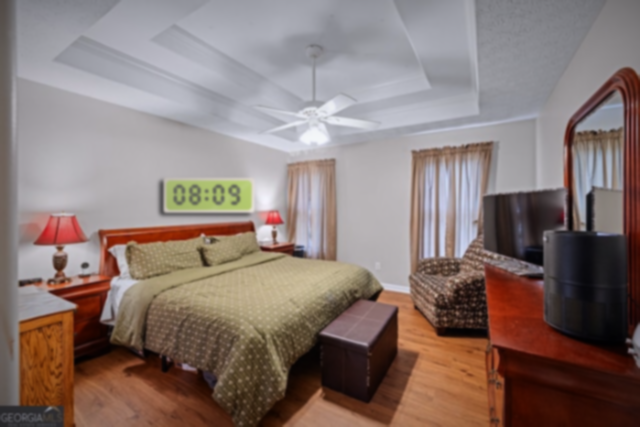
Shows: 8:09
